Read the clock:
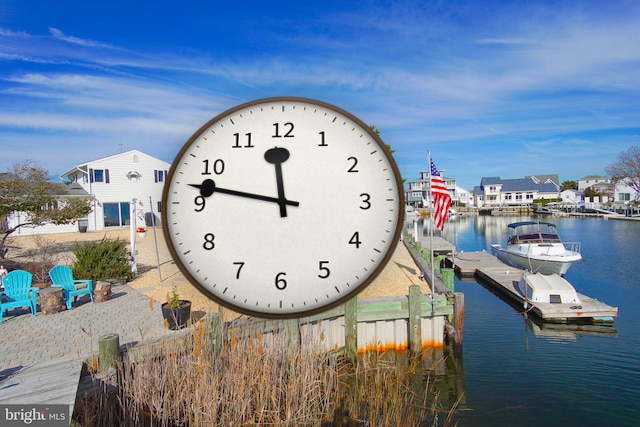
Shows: 11:47
